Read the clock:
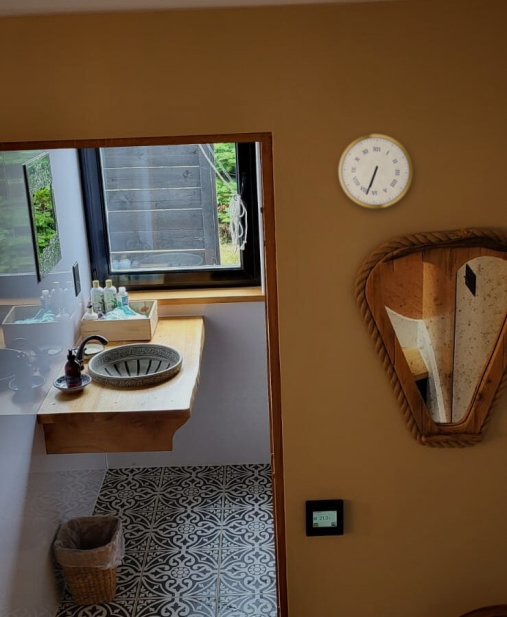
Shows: 6:33
